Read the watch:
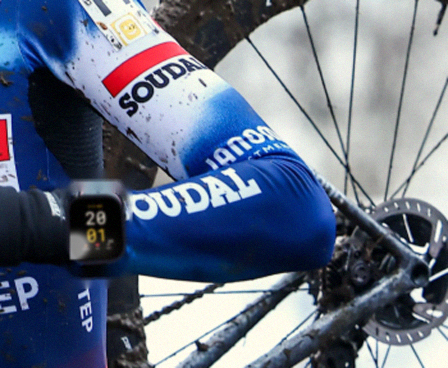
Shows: 20:01
